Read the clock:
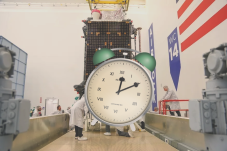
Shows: 12:10
